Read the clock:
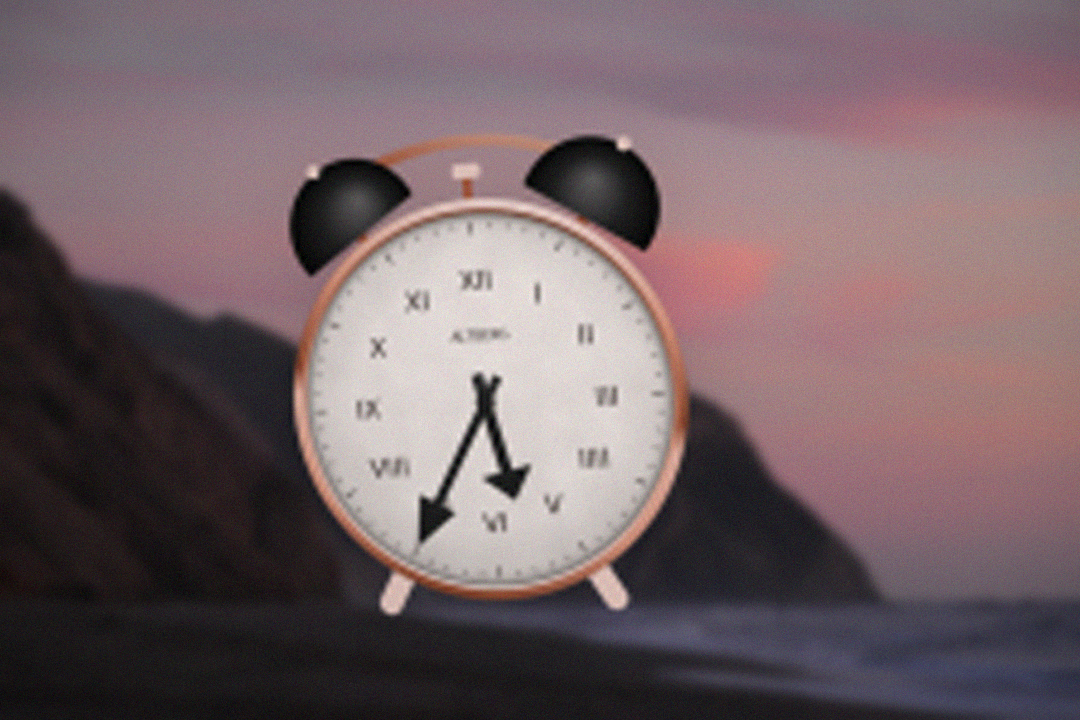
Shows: 5:35
